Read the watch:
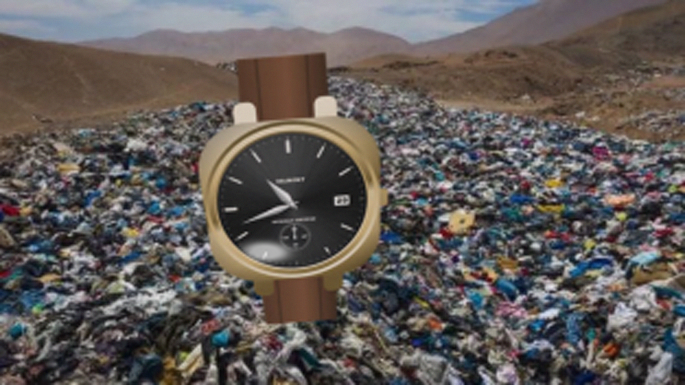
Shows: 10:42
